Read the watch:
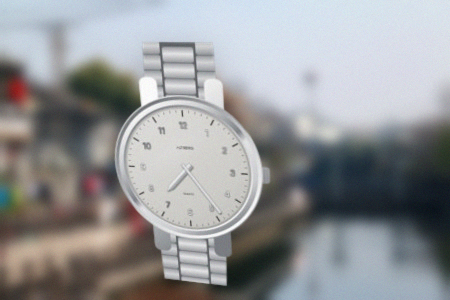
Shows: 7:24
